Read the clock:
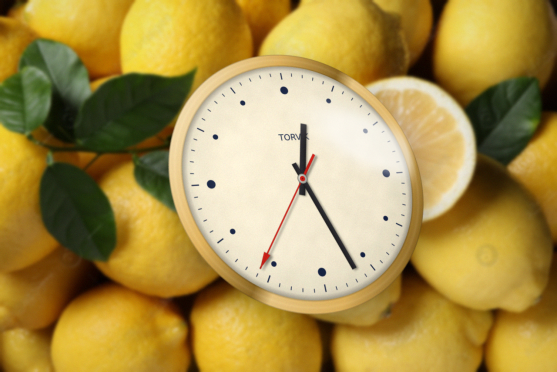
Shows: 12:26:36
